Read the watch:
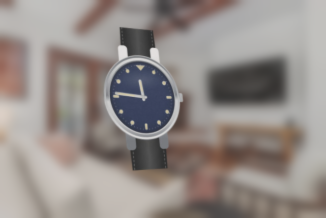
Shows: 11:46
